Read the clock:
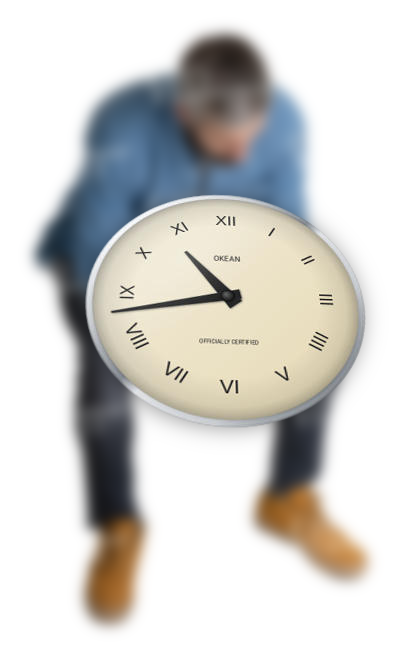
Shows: 10:43
